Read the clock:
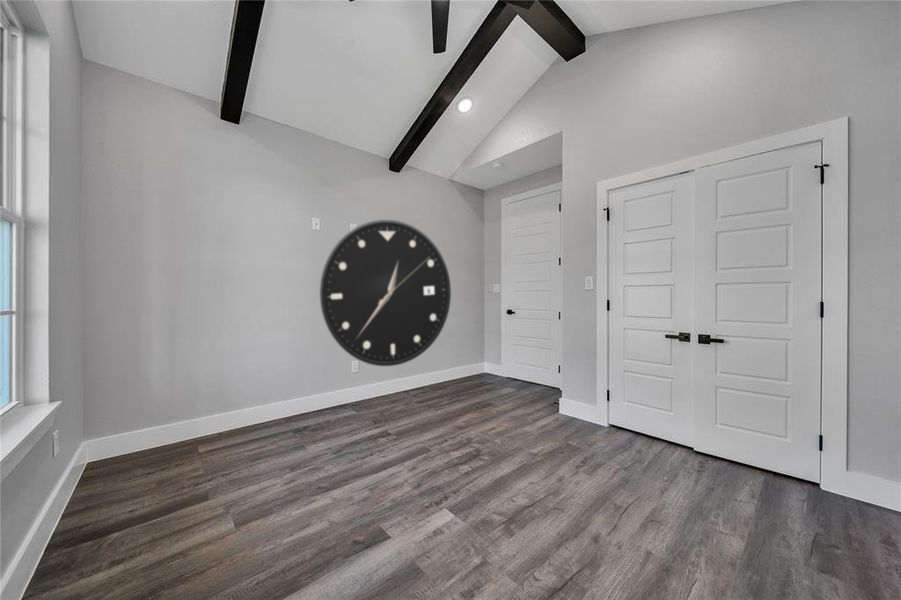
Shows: 12:37:09
